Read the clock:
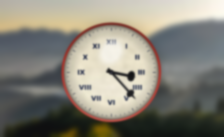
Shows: 3:23
